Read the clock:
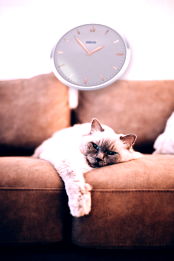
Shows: 1:53
